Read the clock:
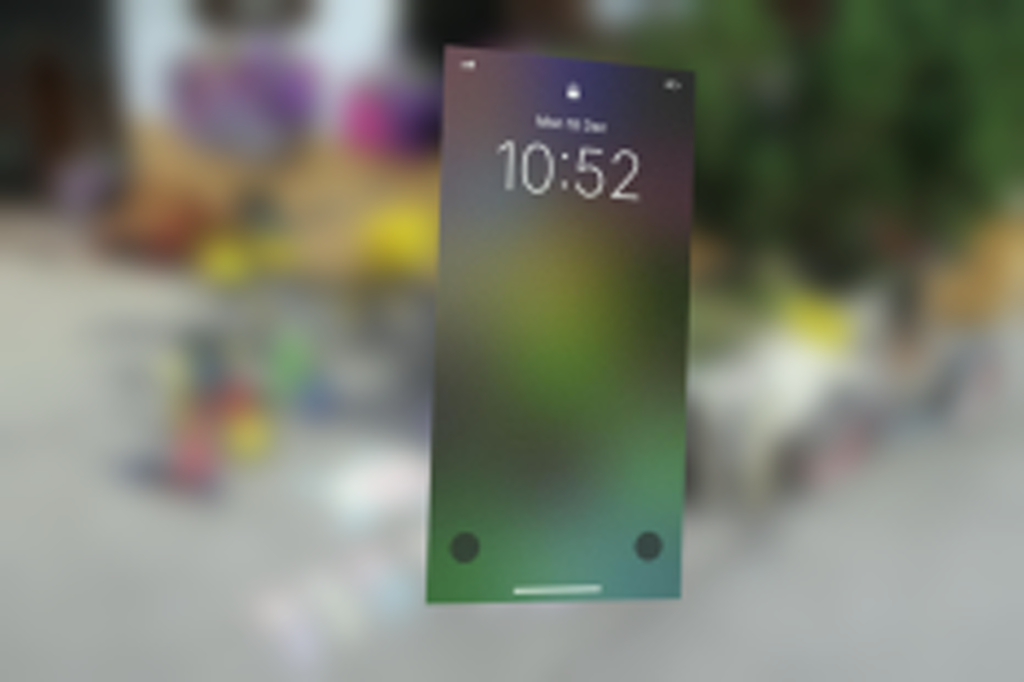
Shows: 10:52
